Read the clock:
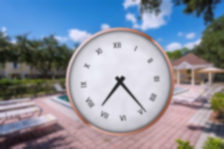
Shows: 7:24
